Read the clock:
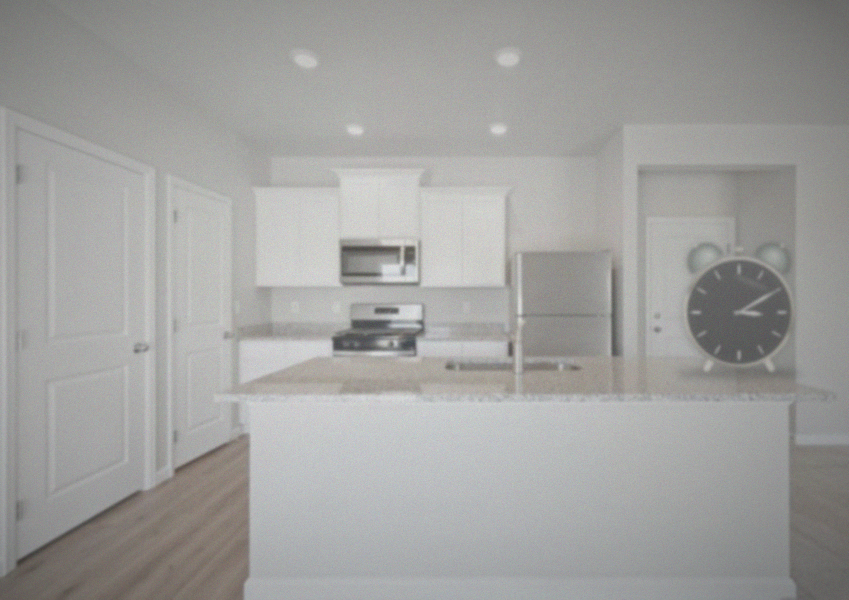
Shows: 3:10
